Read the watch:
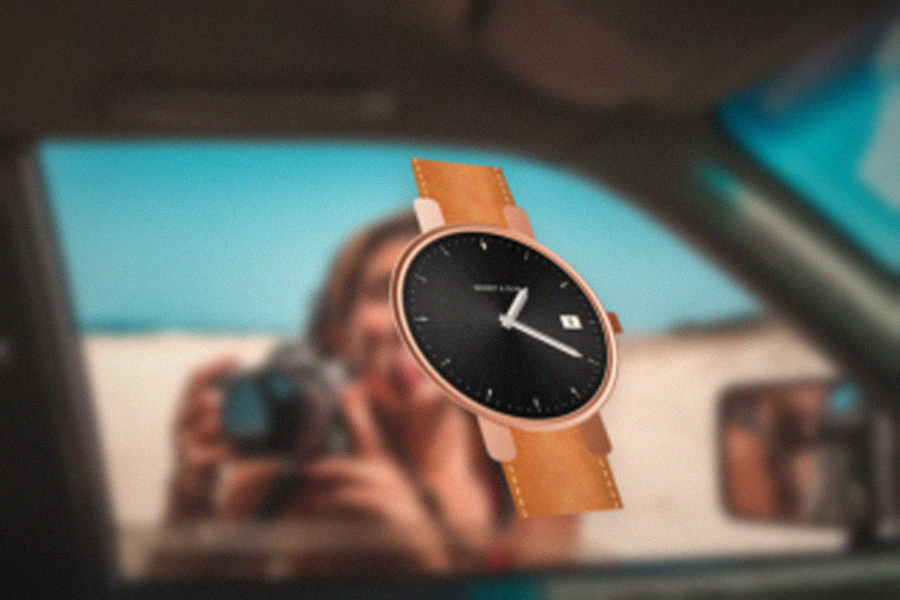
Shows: 1:20
